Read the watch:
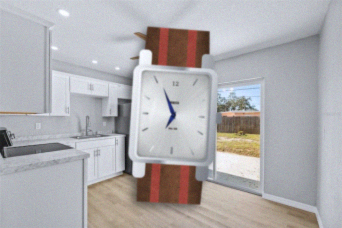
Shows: 6:56
